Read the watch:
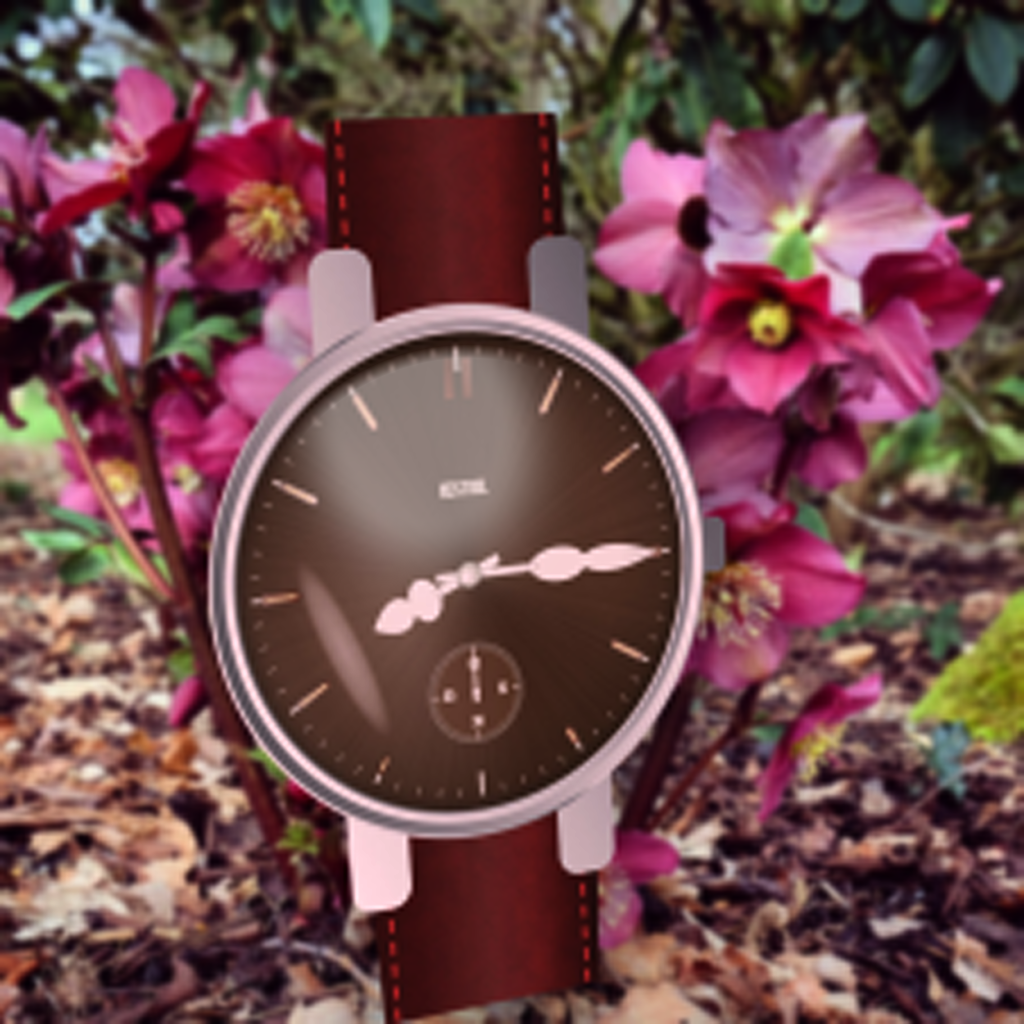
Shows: 8:15
